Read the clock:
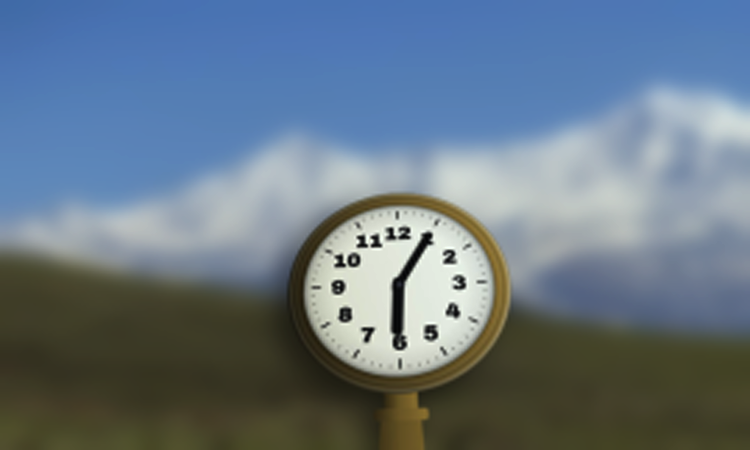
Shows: 6:05
